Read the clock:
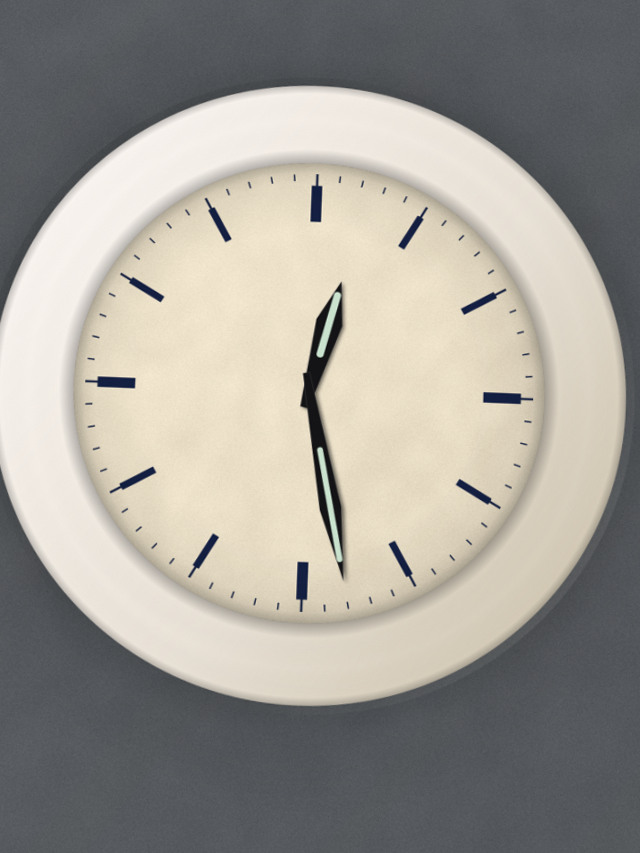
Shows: 12:28
